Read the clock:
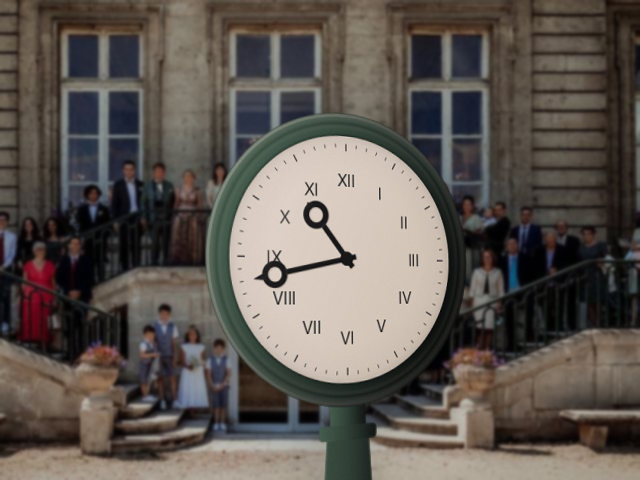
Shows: 10:43
